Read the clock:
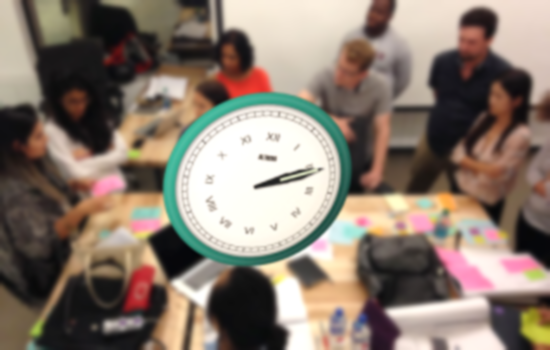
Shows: 2:11
